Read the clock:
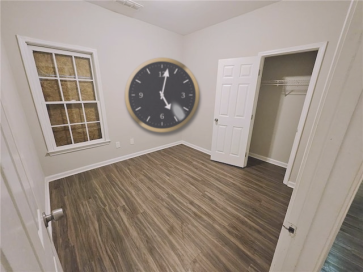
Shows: 5:02
